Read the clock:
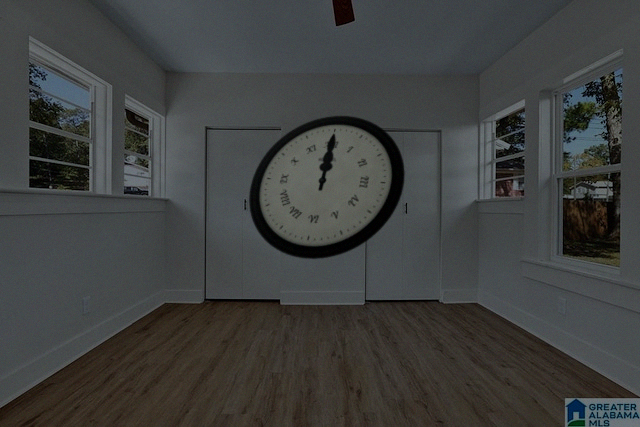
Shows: 12:00
